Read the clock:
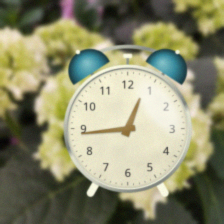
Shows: 12:44
